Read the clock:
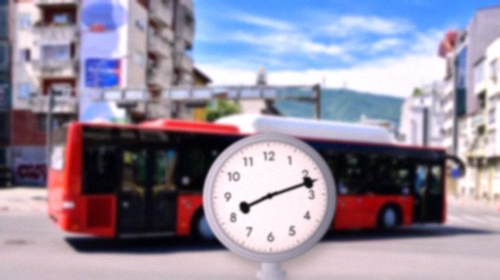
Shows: 8:12
